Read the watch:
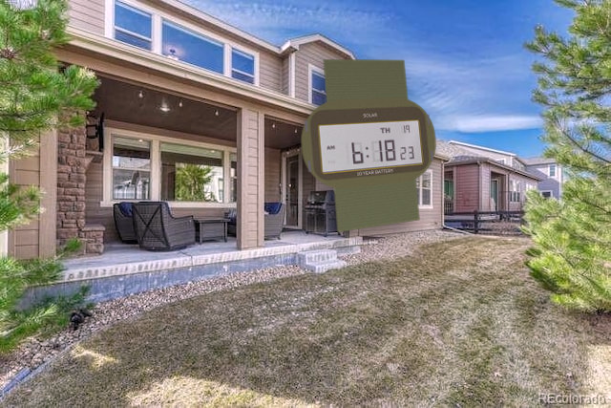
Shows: 6:18:23
